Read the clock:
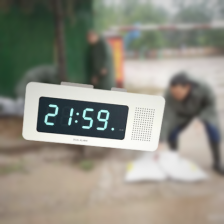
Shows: 21:59
